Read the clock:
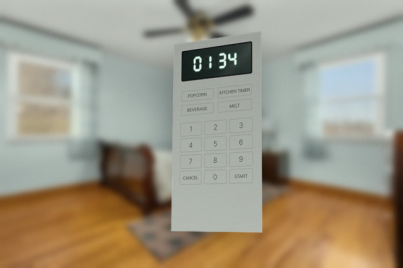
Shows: 1:34
